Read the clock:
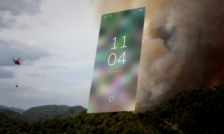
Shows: 11:04
